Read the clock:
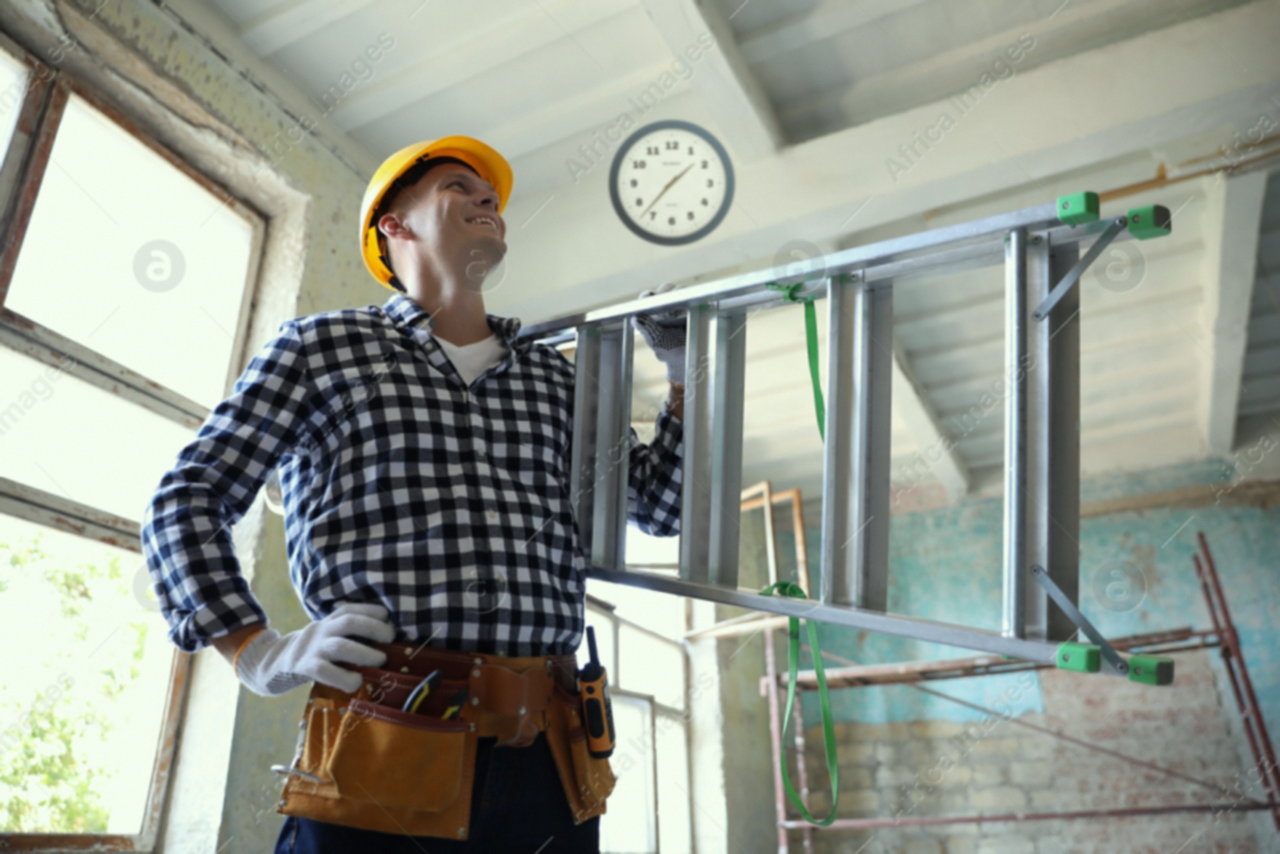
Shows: 1:37
